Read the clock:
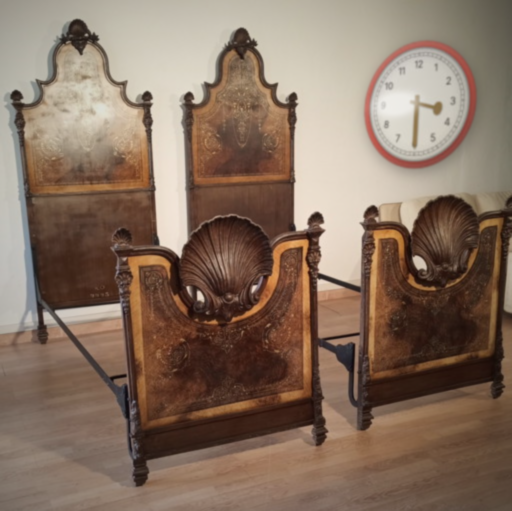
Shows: 3:30
